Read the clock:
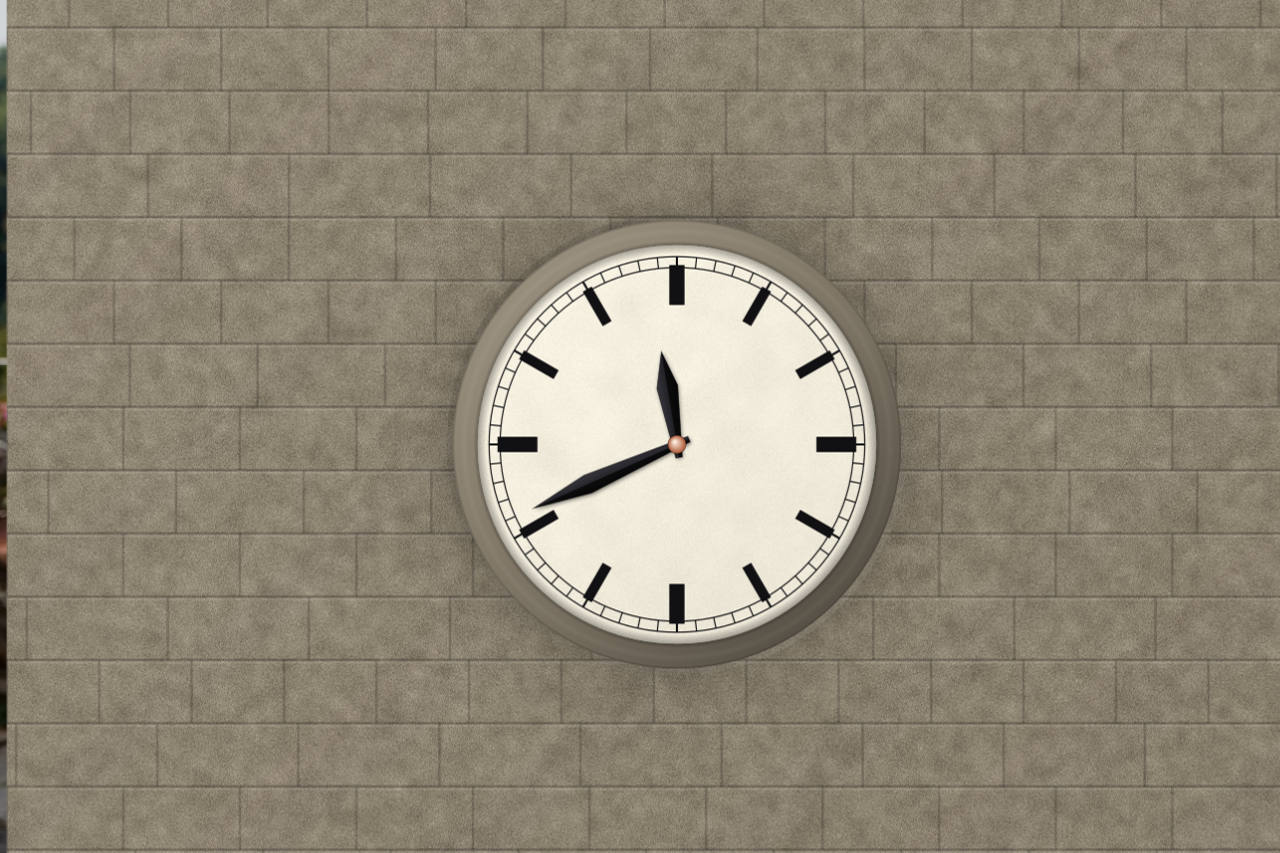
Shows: 11:41
